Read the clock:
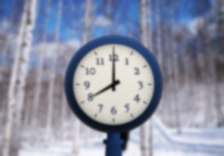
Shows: 8:00
